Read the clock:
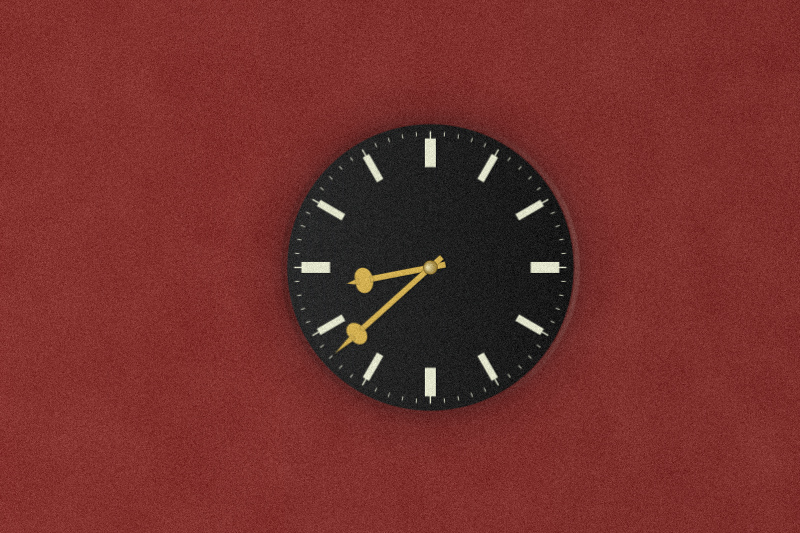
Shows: 8:38
